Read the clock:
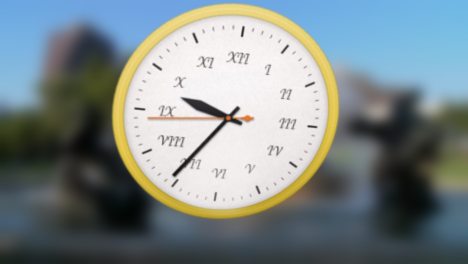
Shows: 9:35:44
